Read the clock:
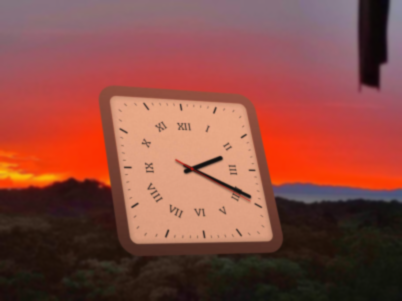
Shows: 2:19:20
